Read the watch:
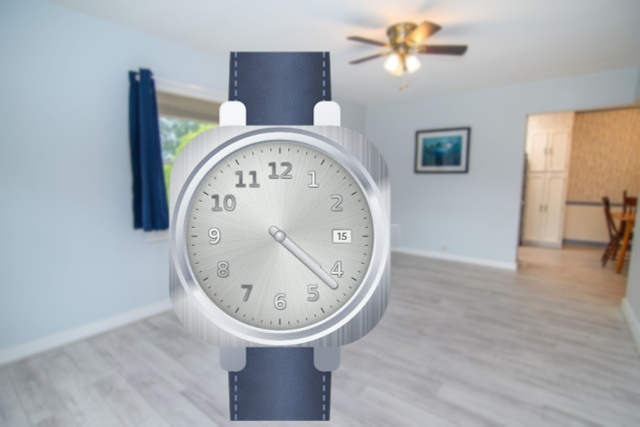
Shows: 4:22
